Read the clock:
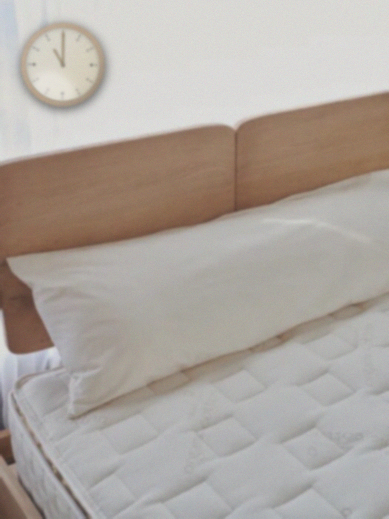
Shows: 11:00
